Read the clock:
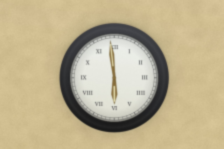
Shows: 5:59
